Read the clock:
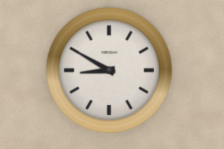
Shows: 8:50
